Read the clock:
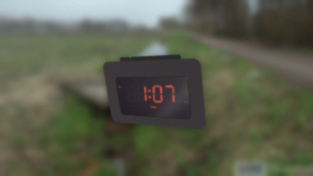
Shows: 1:07
